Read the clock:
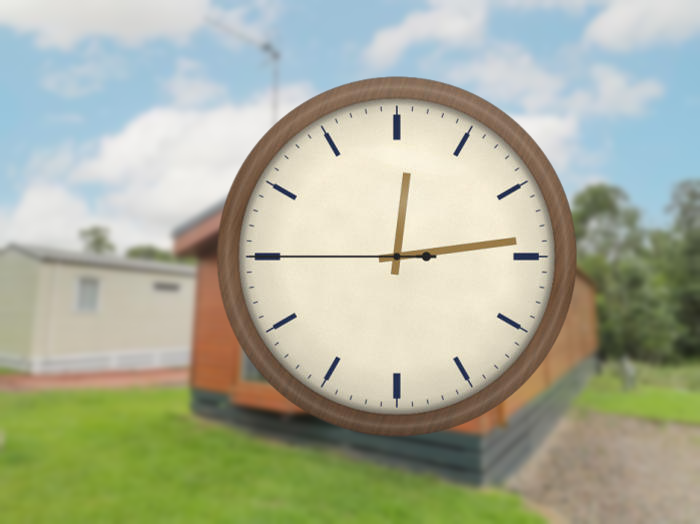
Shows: 12:13:45
